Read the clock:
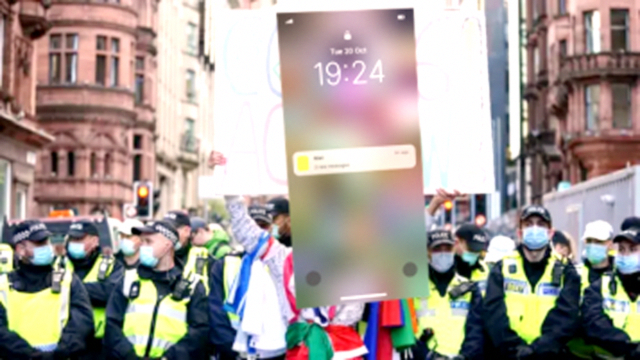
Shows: 19:24
